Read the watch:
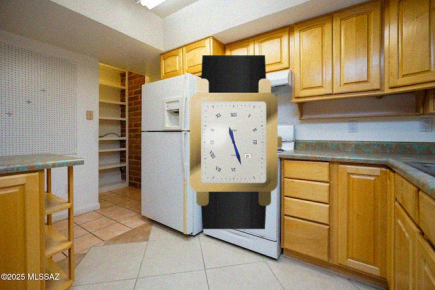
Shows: 11:27
